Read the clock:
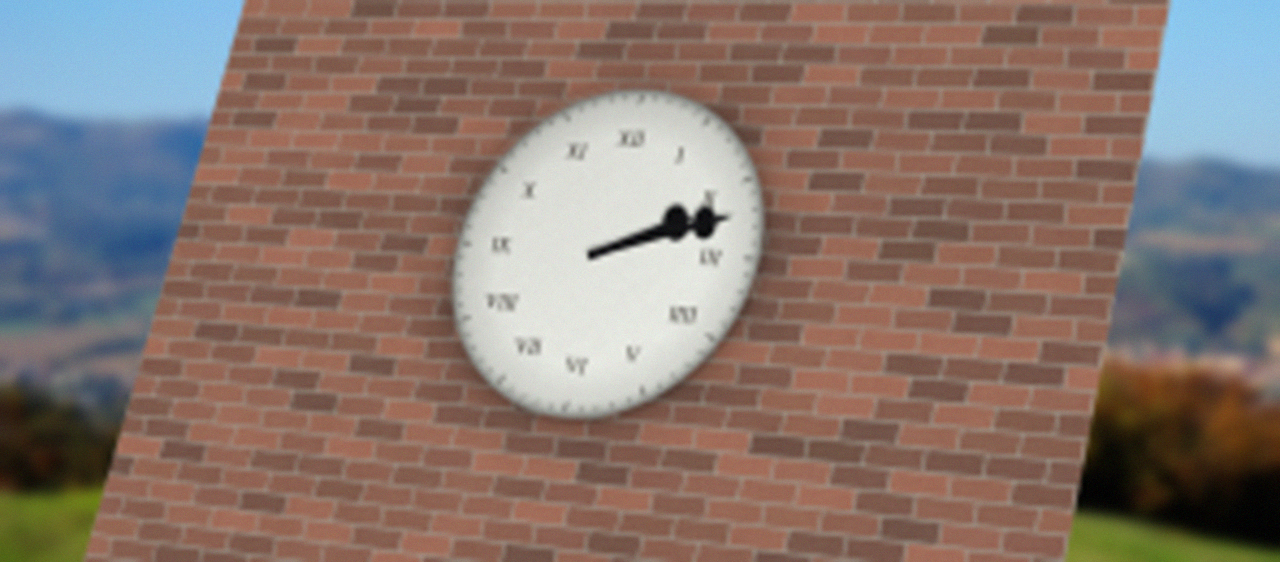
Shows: 2:12
